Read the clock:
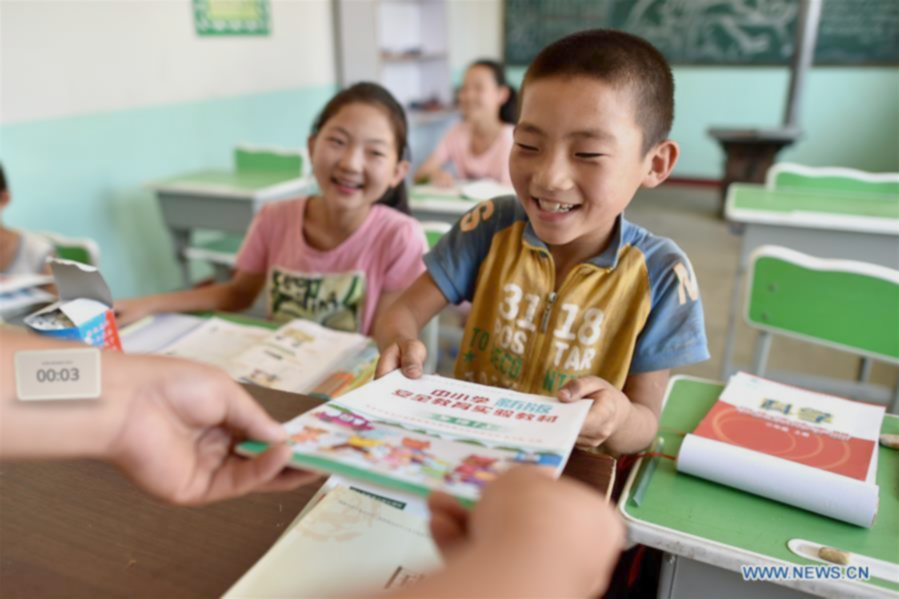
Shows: 0:03
